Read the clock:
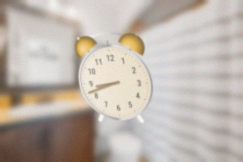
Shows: 8:42
